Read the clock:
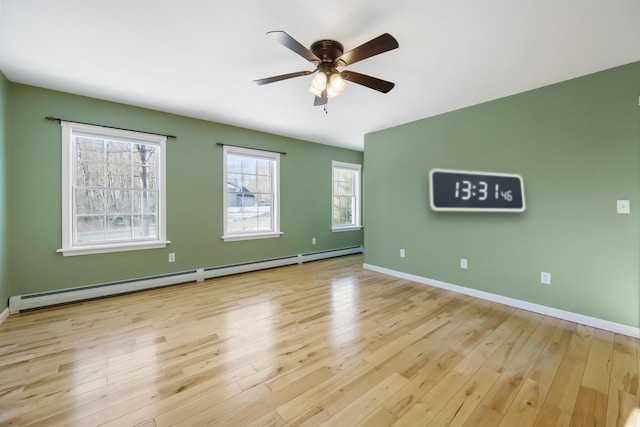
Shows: 13:31:46
